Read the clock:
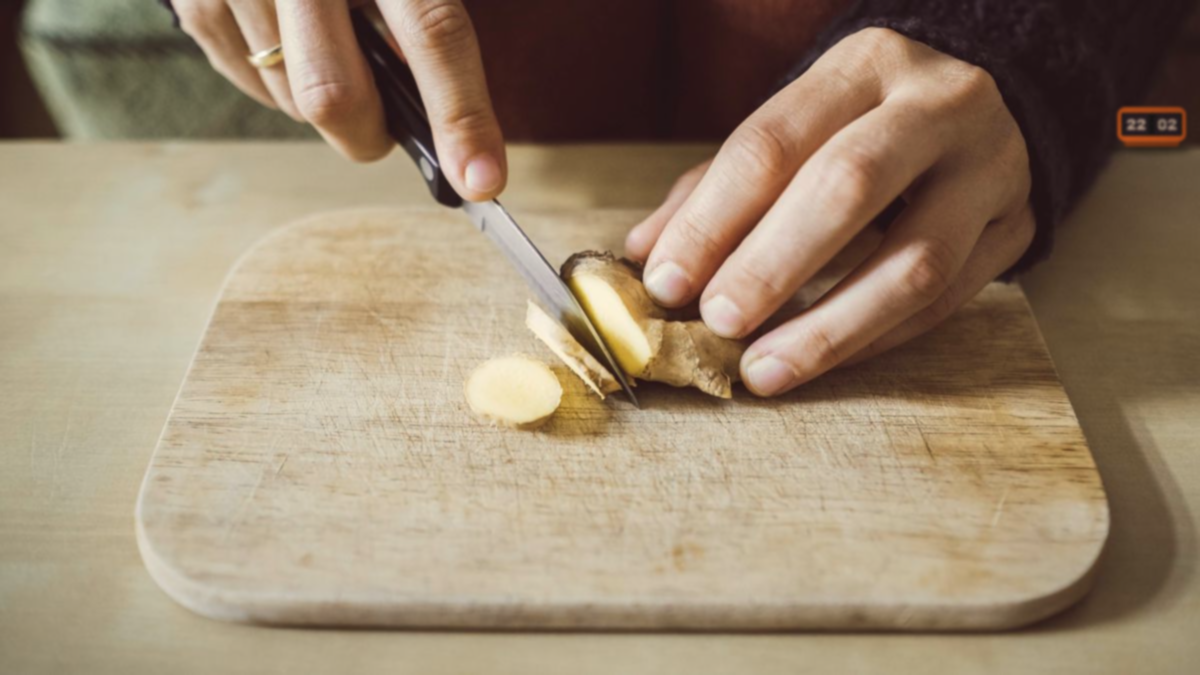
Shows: 22:02
